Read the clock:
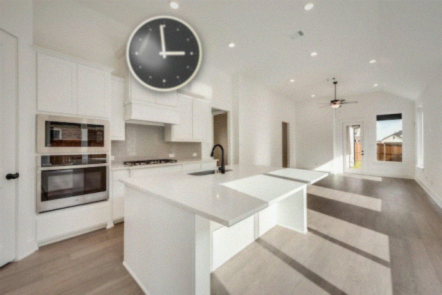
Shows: 2:59
